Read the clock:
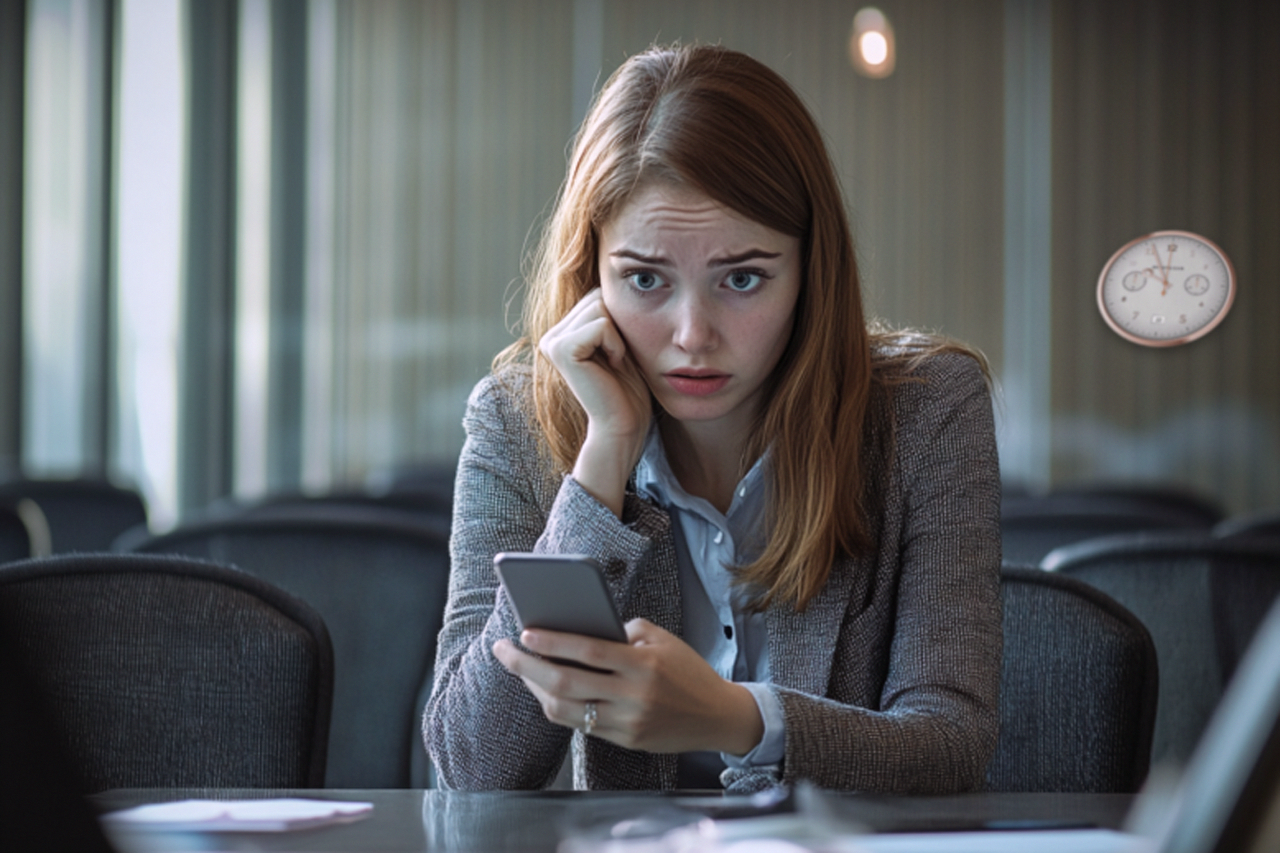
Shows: 9:56
